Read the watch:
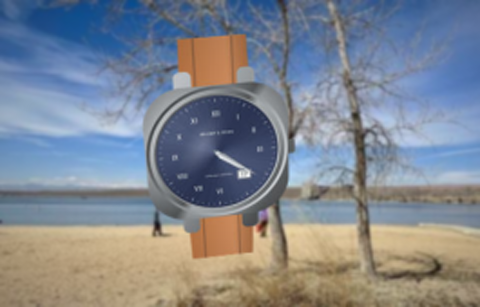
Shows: 4:21
